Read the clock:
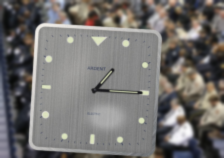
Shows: 1:15
